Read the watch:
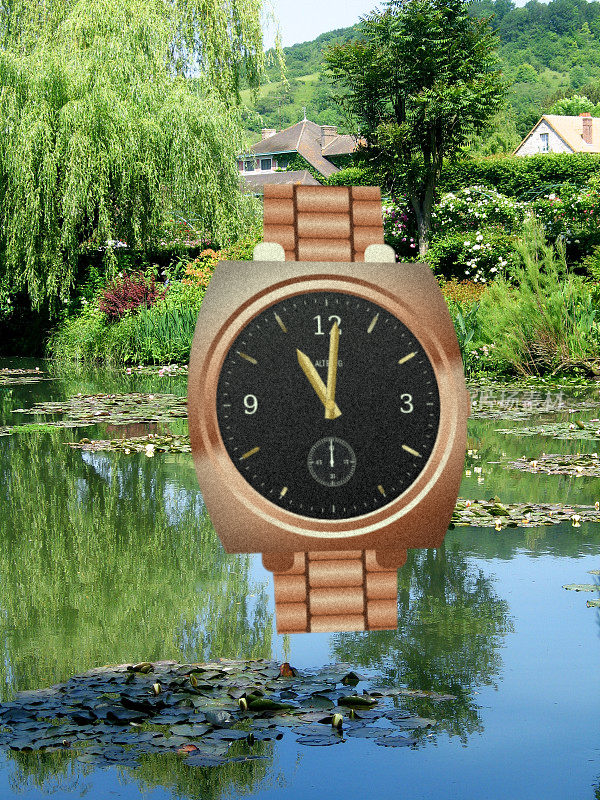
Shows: 11:01
